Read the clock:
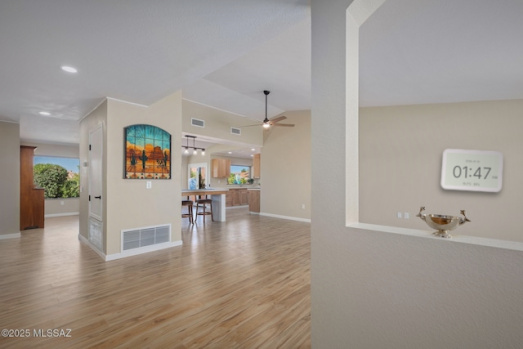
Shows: 1:47
